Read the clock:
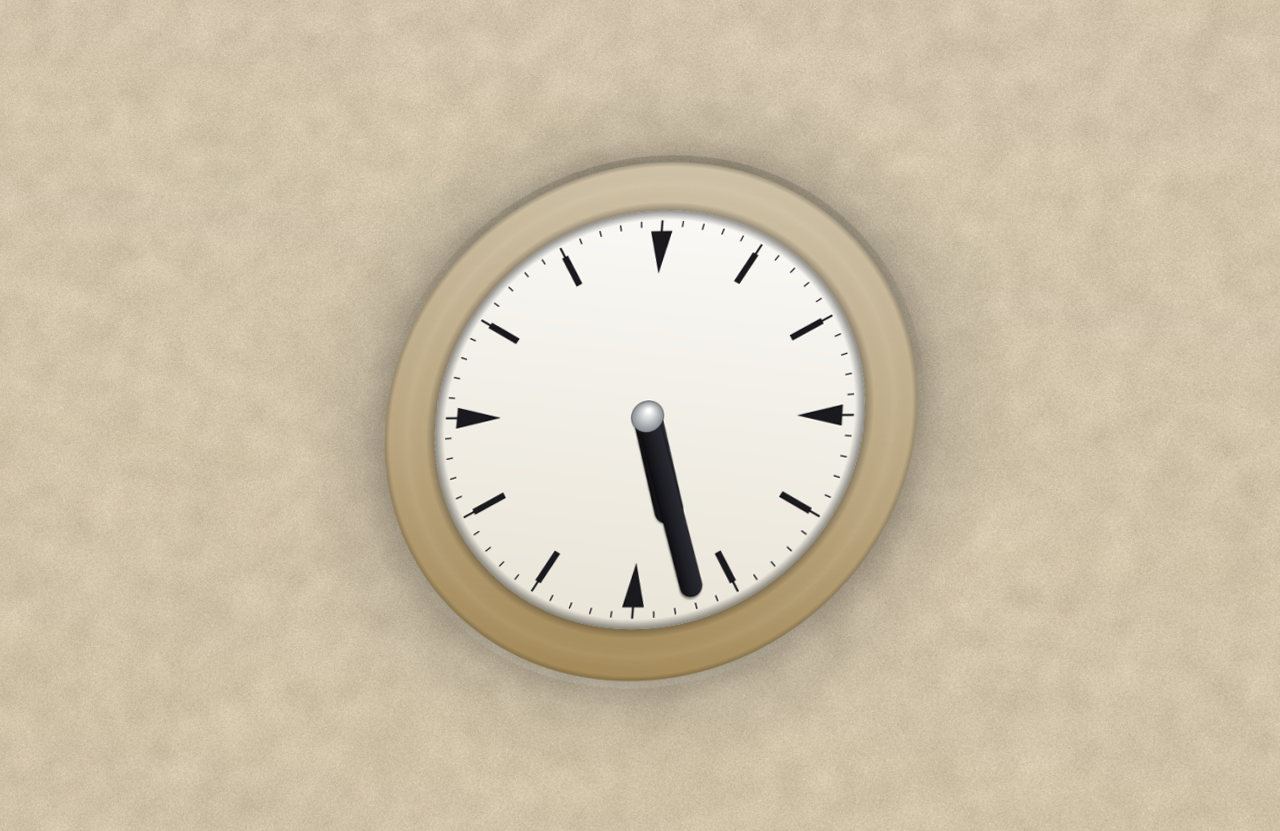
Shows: 5:27
